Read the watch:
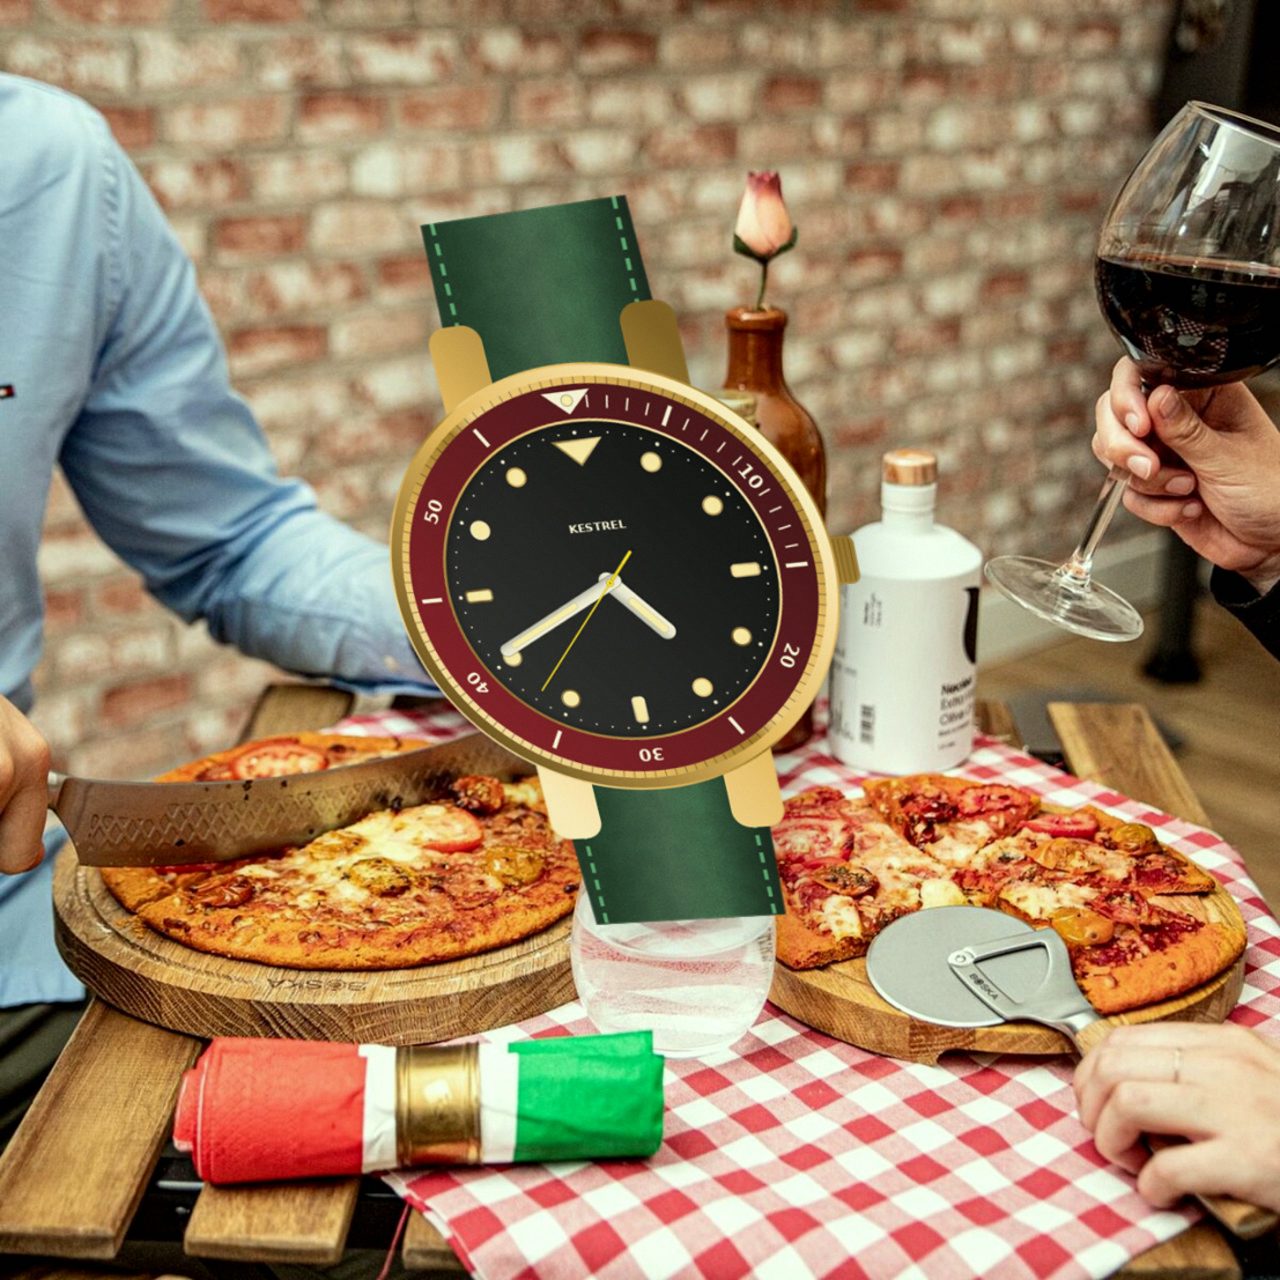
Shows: 4:40:37
